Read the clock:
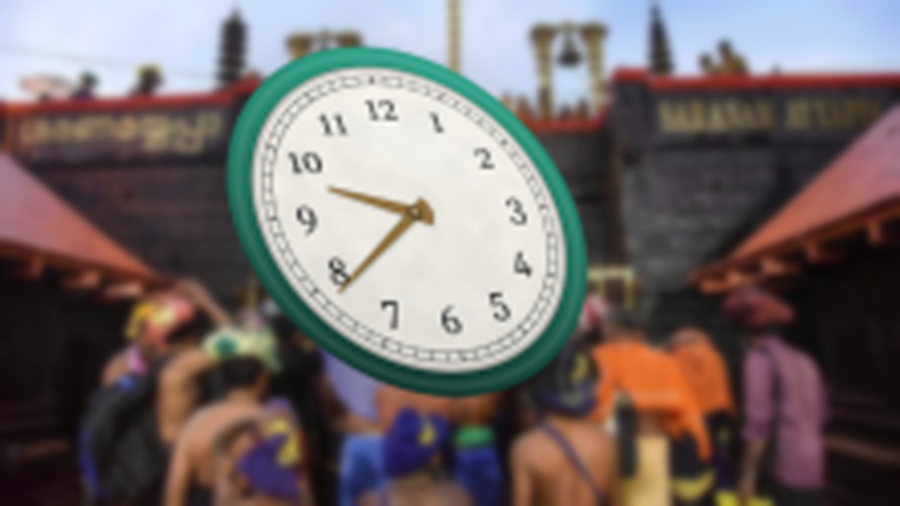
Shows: 9:39
